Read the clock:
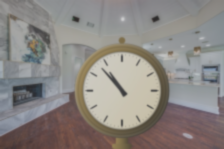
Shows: 10:53
